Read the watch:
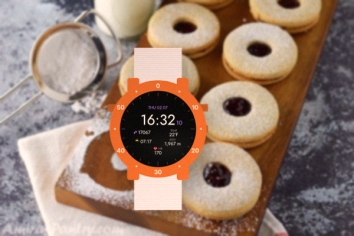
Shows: 16:32
